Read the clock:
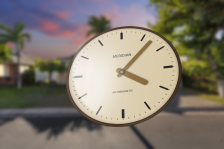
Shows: 4:07
